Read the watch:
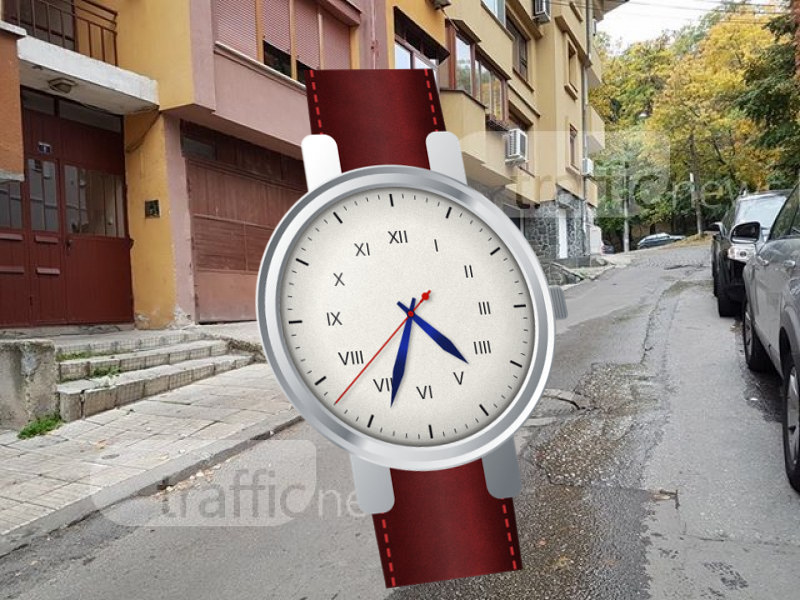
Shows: 4:33:38
